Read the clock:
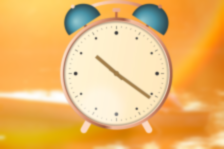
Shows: 10:21
